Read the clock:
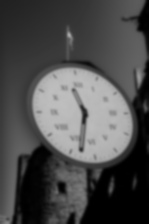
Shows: 11:33
